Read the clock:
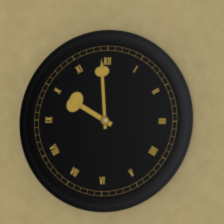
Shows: 9:59
